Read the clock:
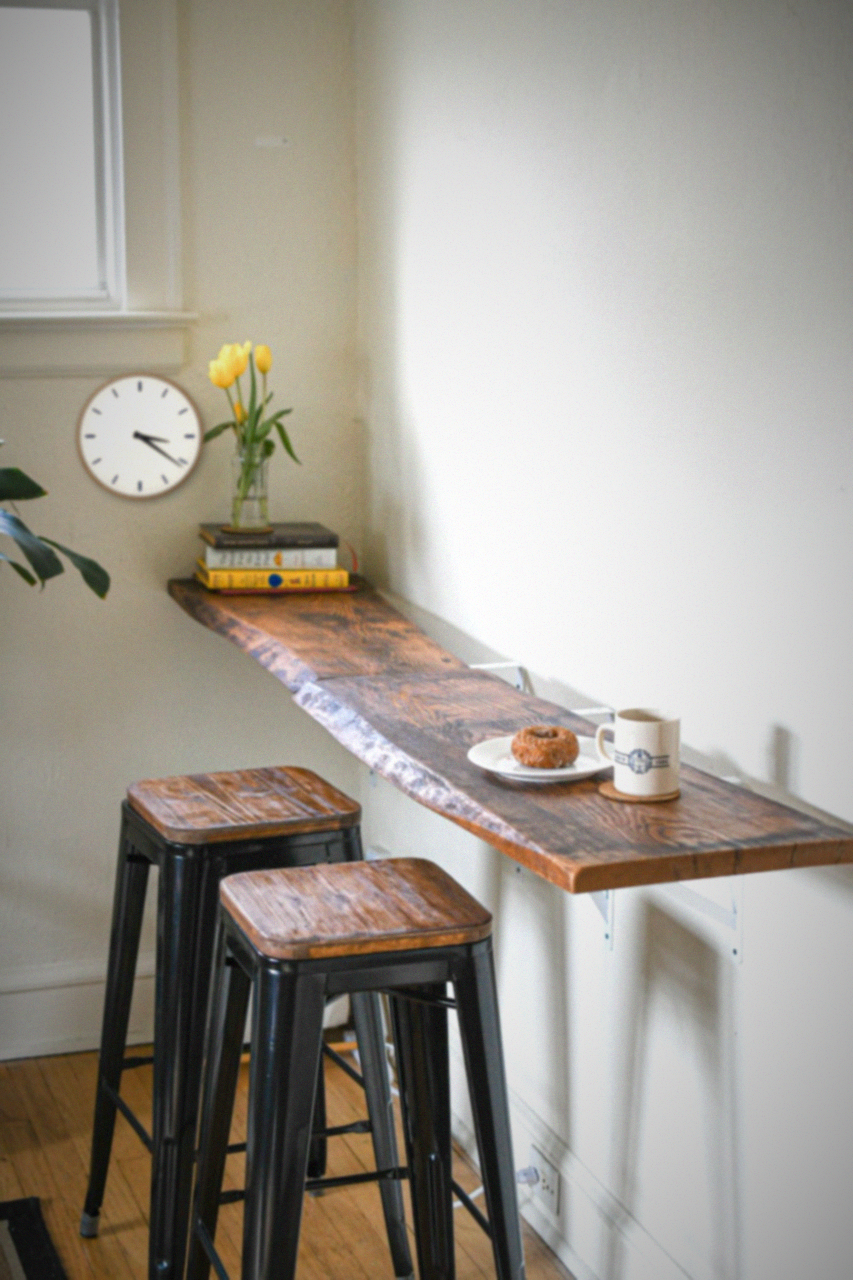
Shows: 3:21
